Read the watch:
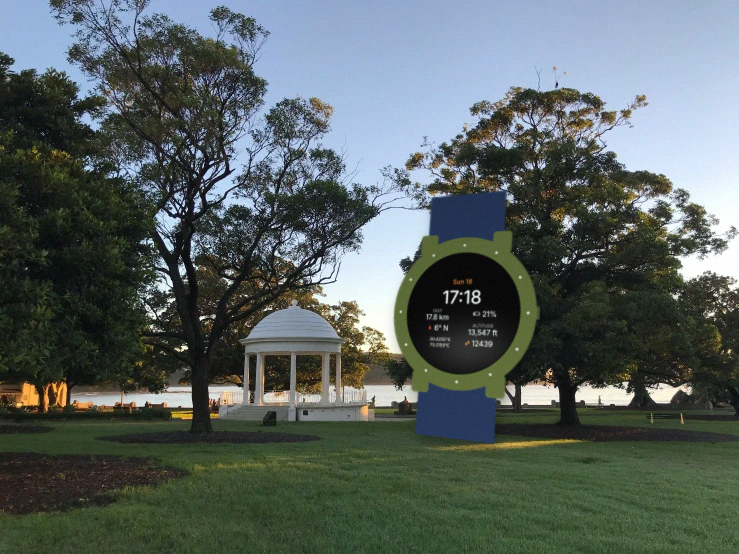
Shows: 17:18
